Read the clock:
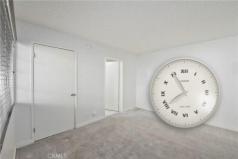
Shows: 7:55
